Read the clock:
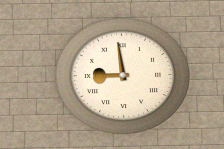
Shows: 8:59
